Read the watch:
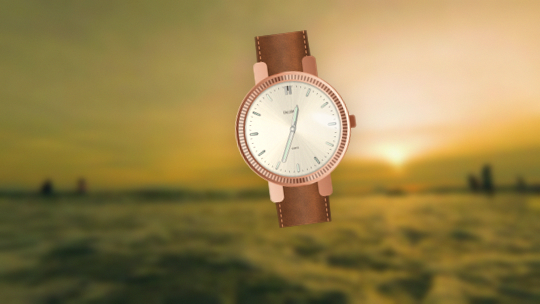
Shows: 12:34
